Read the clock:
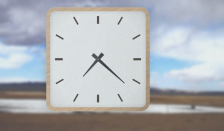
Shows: 7:22
